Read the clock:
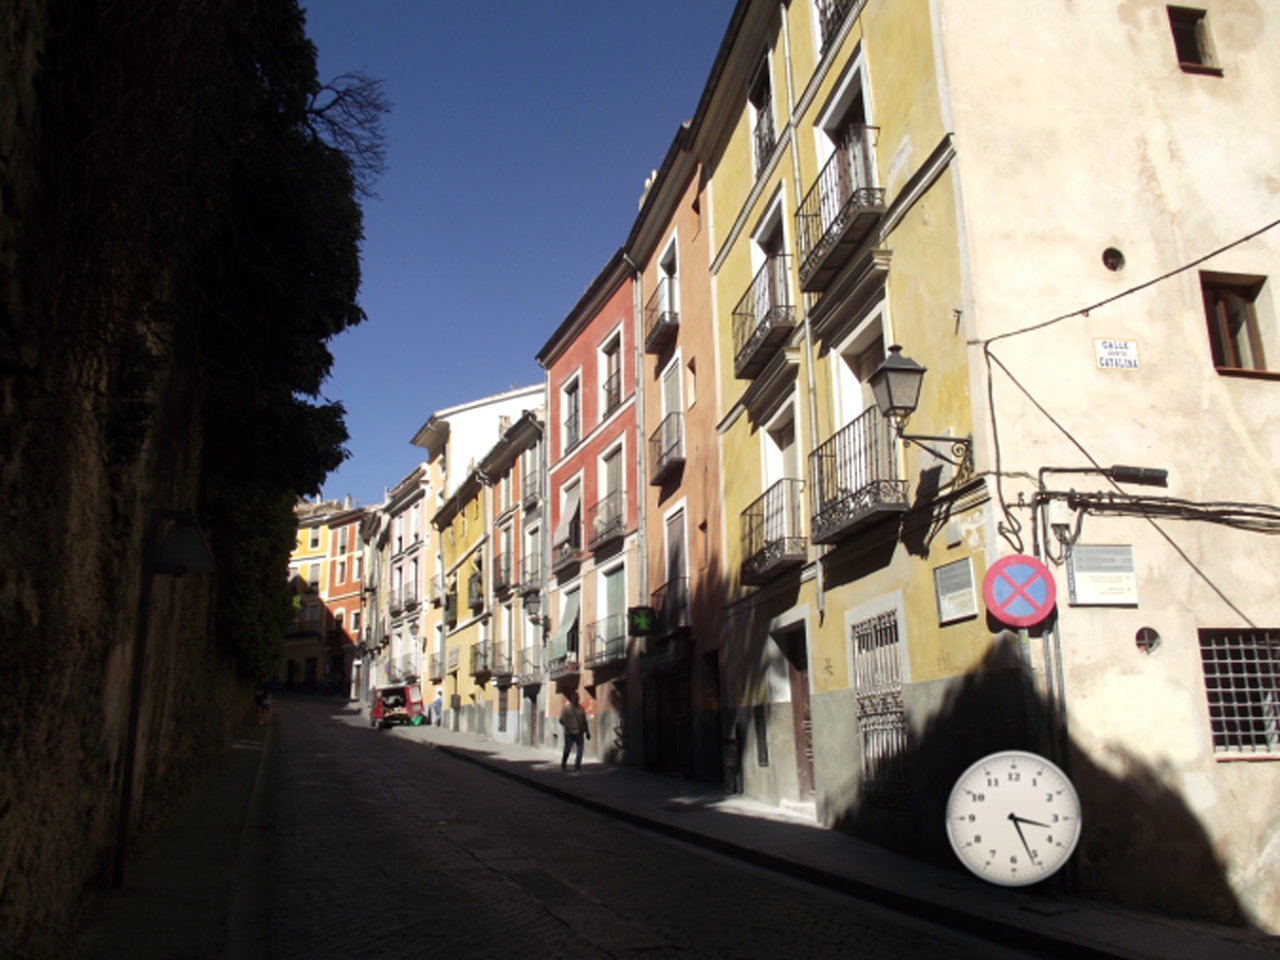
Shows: 3:26
